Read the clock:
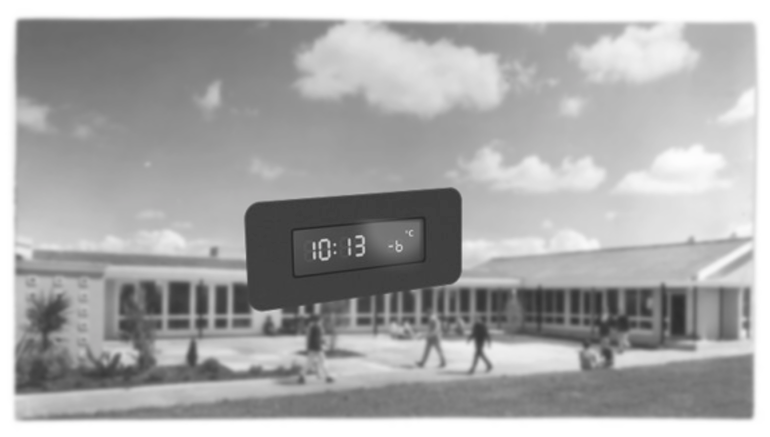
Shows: 10:13
